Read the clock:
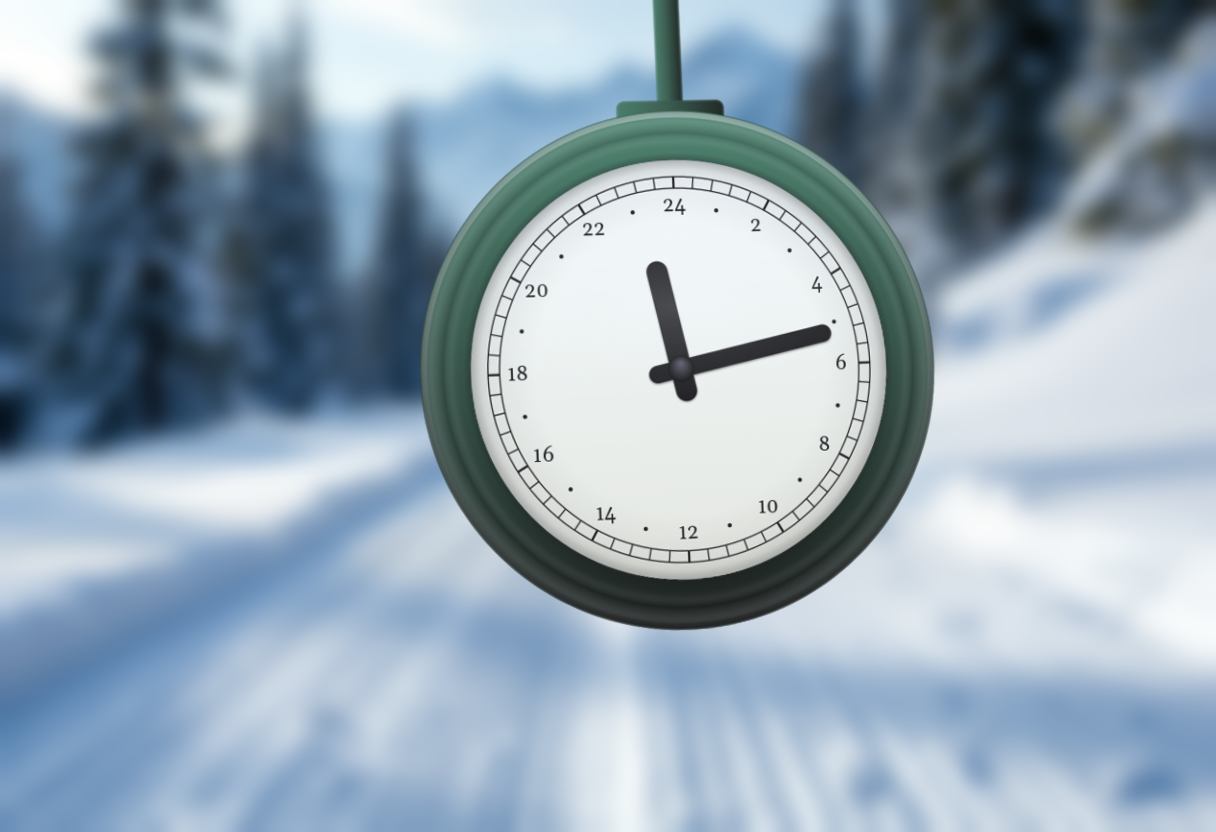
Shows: 23:13
